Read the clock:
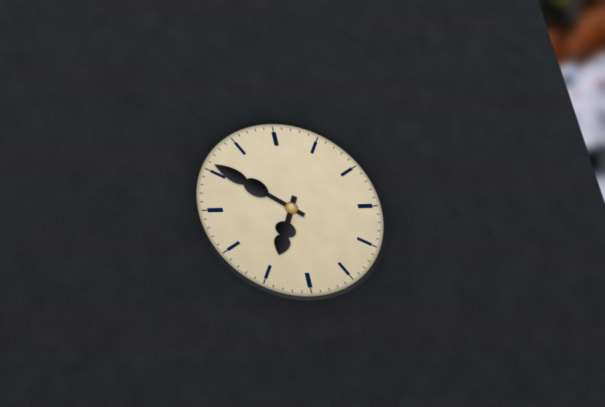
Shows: 6:51
